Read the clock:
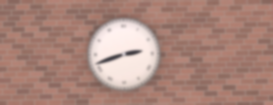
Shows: 2:42
